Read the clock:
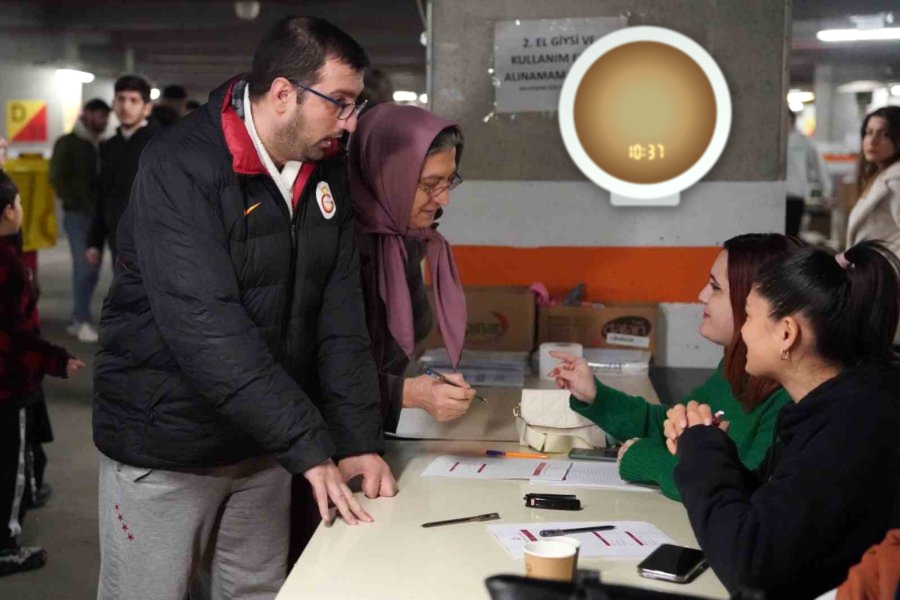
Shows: 10:37
